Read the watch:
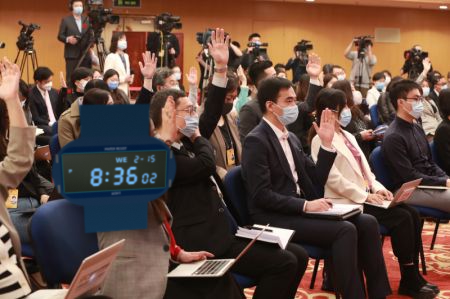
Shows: 8:36:02
